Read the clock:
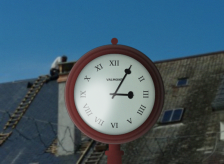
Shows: 3:05
